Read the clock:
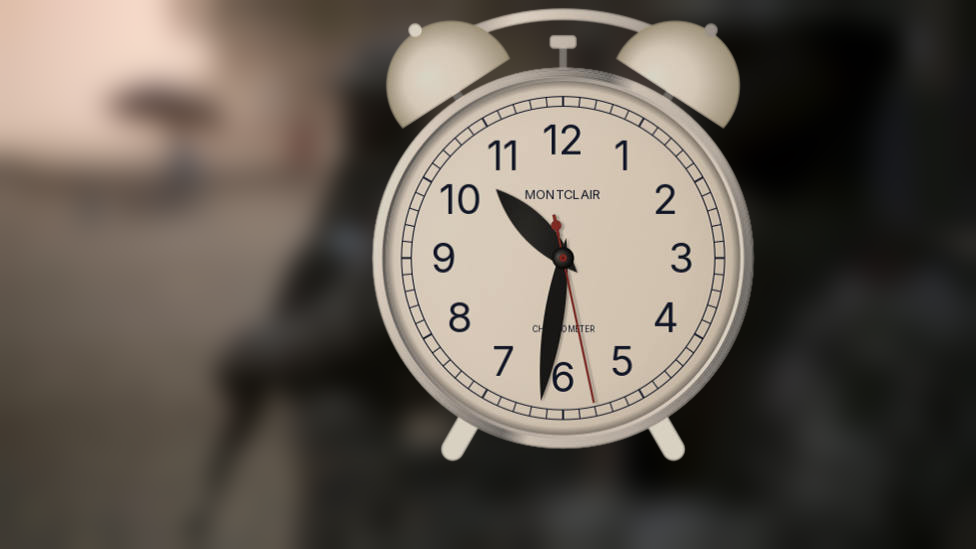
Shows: 10:31:28
